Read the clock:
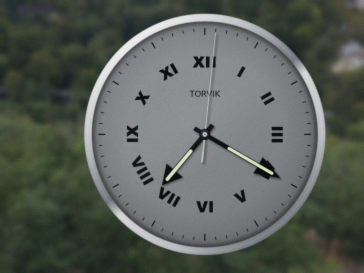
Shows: 7:20:01
